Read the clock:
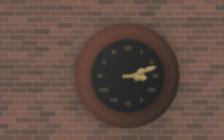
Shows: 3:12
